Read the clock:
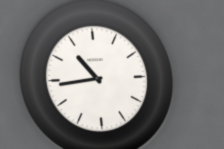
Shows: 10:44
